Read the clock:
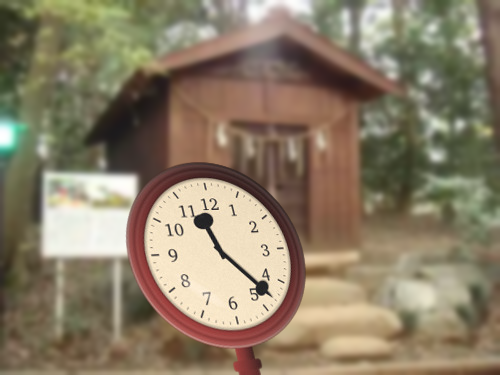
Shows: 11:23
